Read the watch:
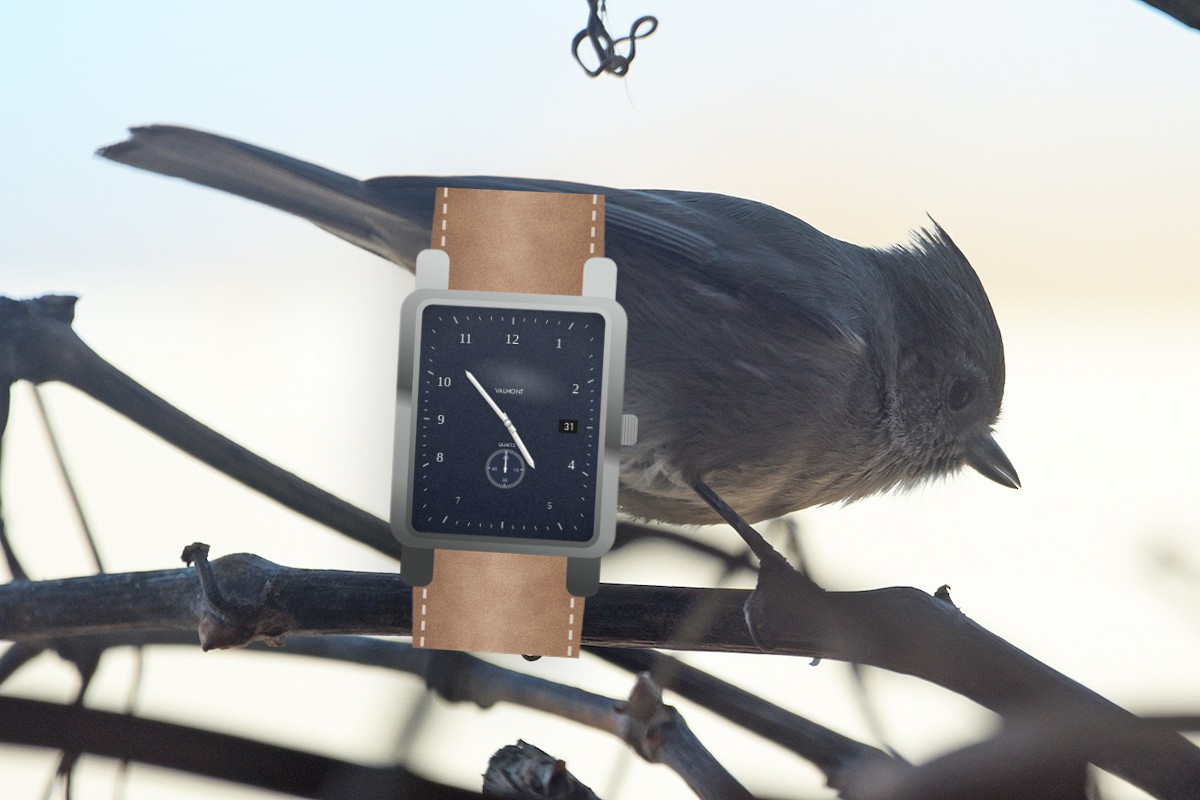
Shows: 4:53
